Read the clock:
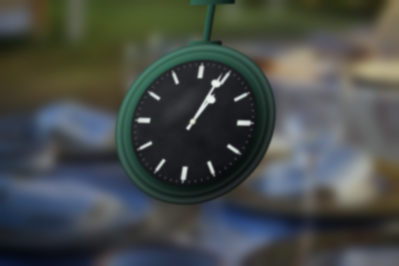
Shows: 1:04
